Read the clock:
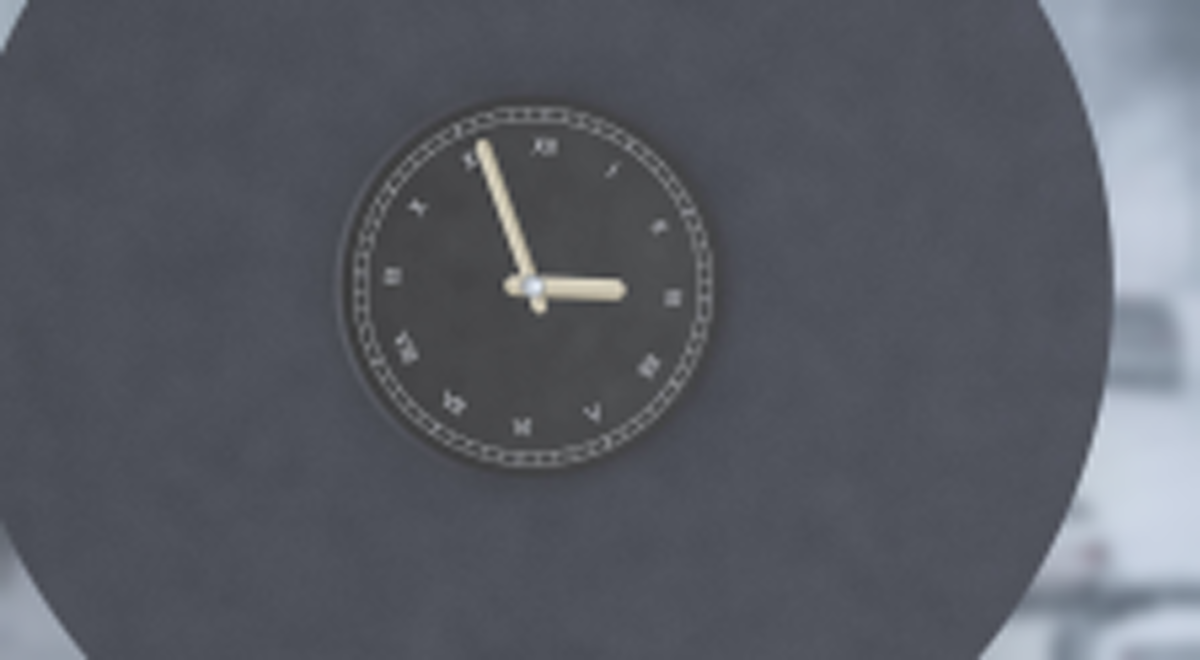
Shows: 2:56
